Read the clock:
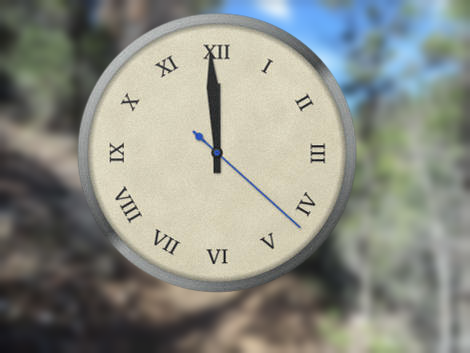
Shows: 11:59:22
